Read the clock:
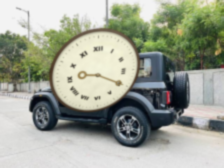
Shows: 9:20
